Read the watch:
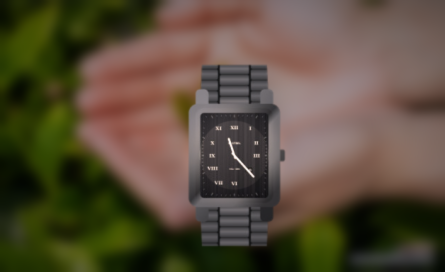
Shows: 11:23
